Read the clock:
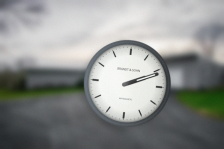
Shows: 2:11
